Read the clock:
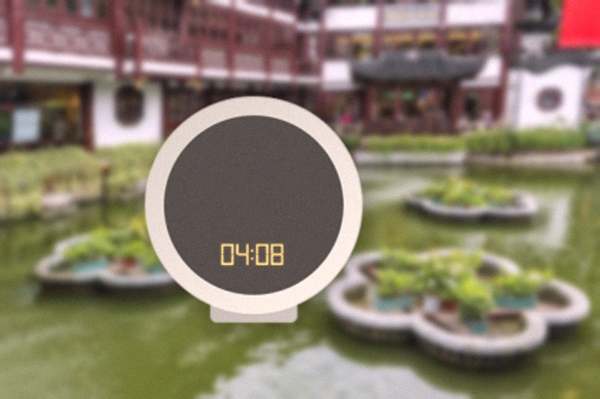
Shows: 4:08
